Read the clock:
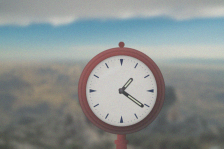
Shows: 1:21
